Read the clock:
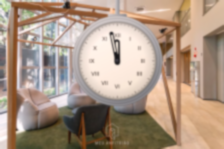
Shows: 11:58
